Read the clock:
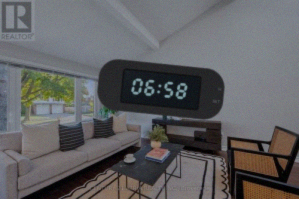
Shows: 6:58
